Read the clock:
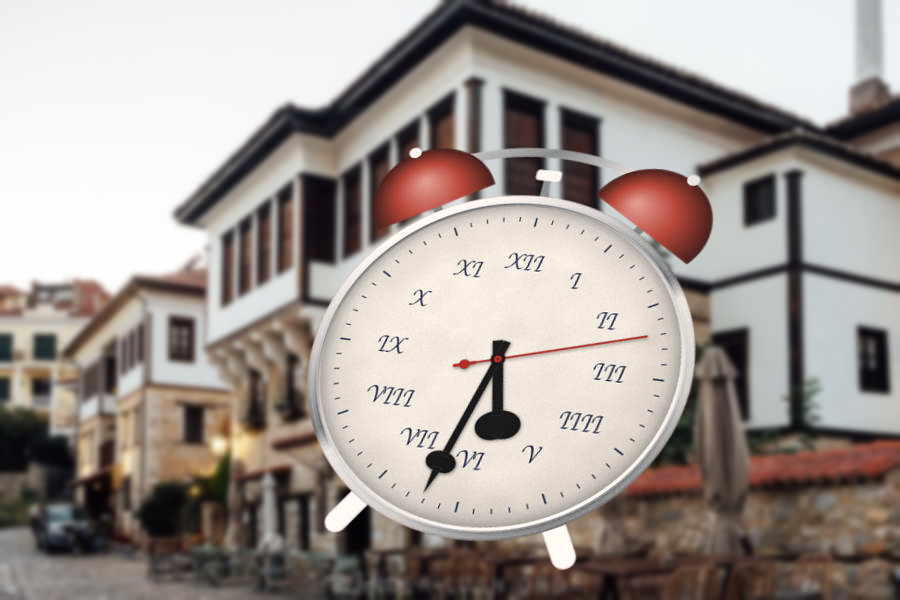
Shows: 5:32:12
